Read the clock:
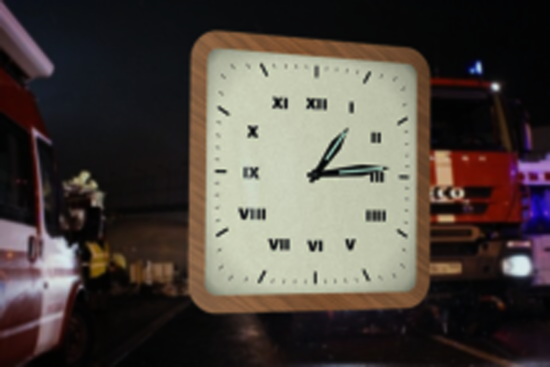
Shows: 1:14
